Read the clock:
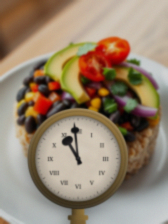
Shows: 10:59
